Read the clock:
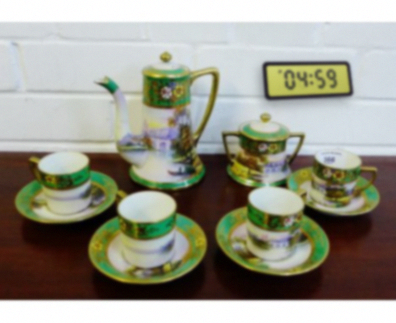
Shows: 4:59
